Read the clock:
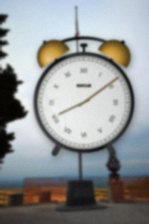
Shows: 8:09
